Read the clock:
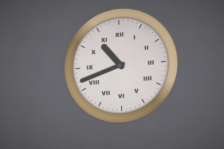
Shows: 10:42
